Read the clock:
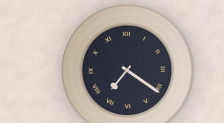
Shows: 7:21
